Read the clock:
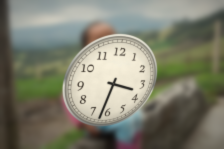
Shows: 3:32
